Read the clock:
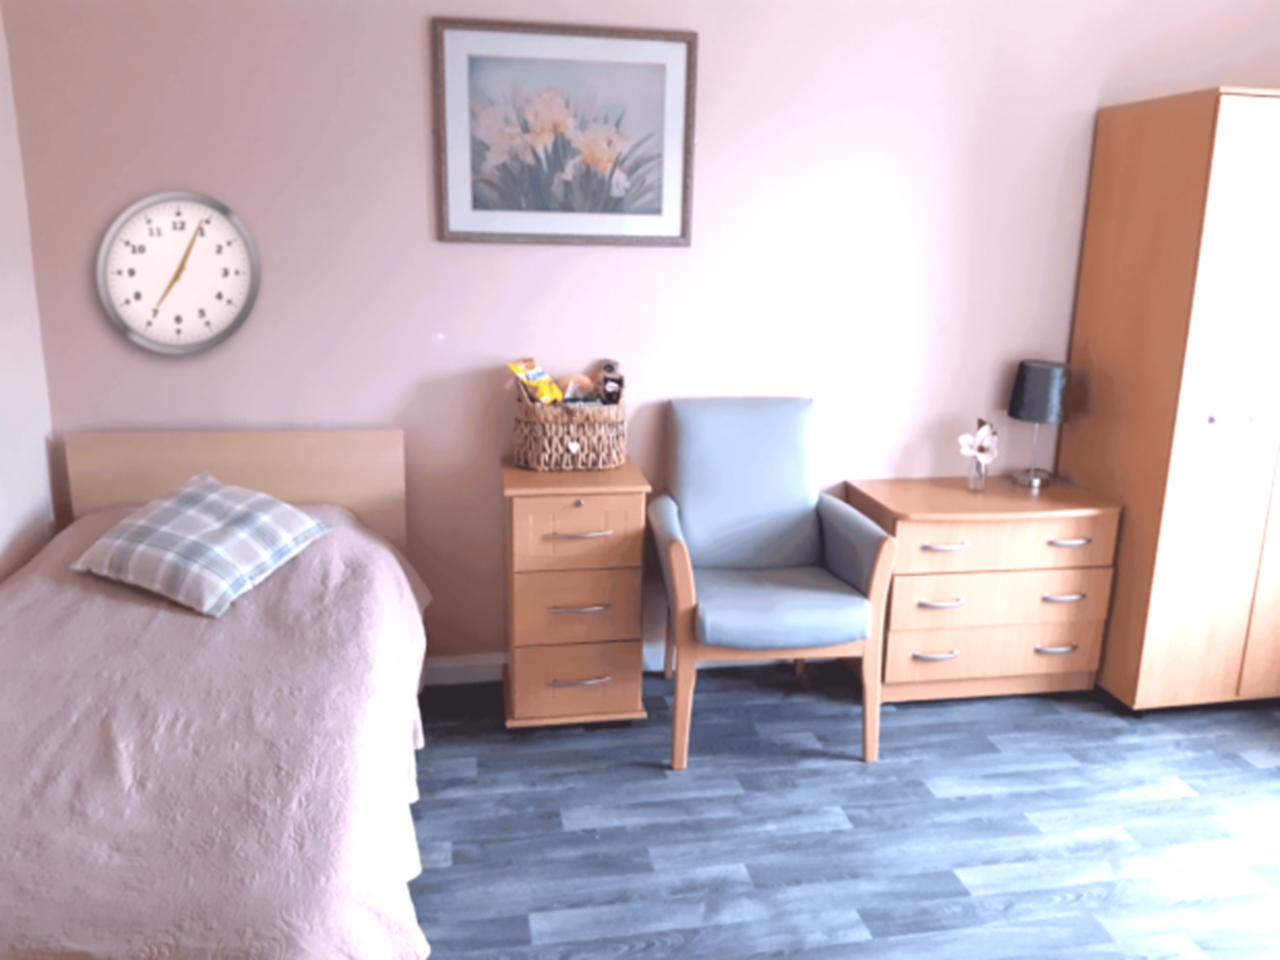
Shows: 7:04
